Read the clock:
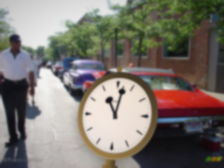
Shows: 11:02
